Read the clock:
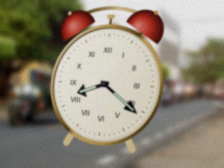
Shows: 8:21
